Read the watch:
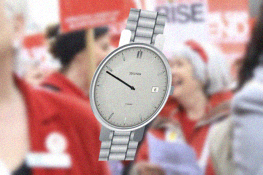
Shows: 9:49
